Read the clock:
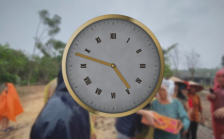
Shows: 4:48
